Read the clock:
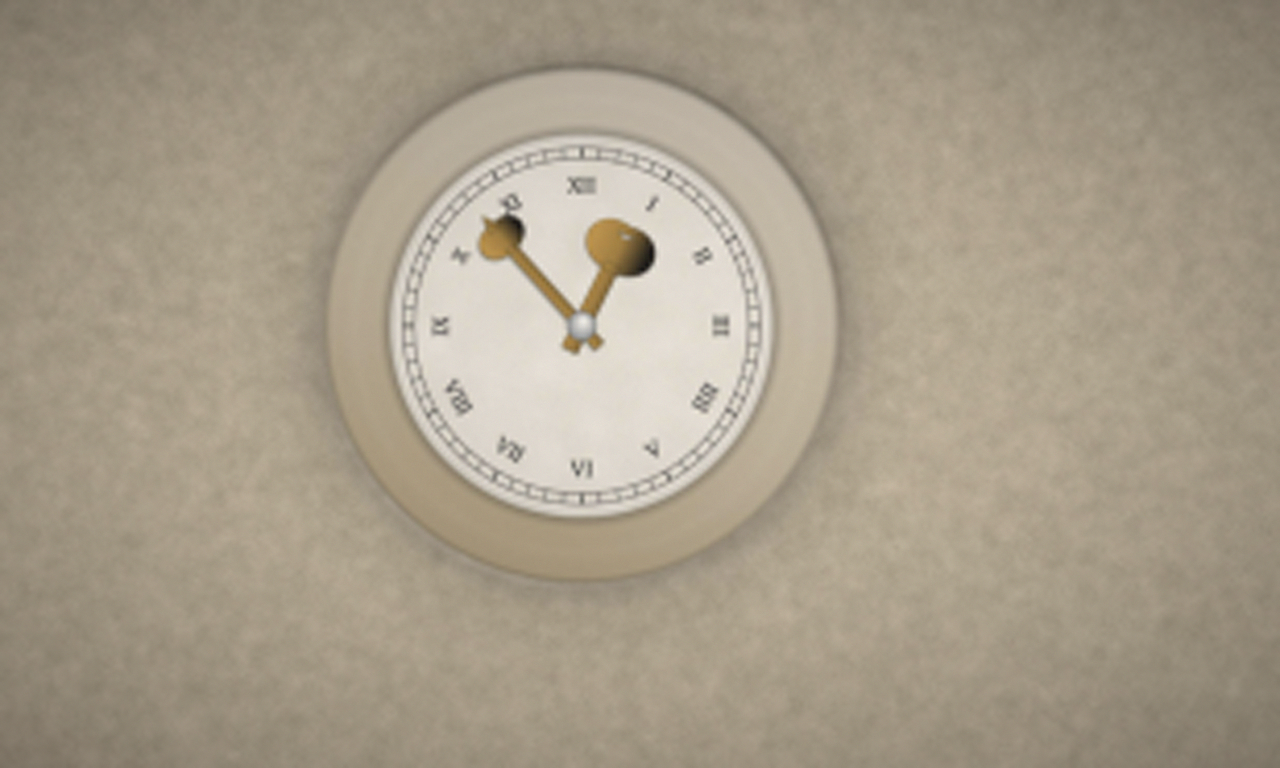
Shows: 12:53
